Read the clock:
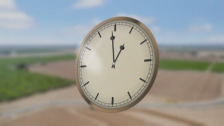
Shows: 12:59
